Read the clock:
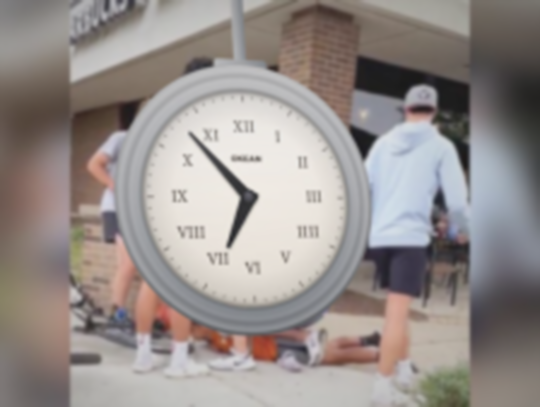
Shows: 6:53
